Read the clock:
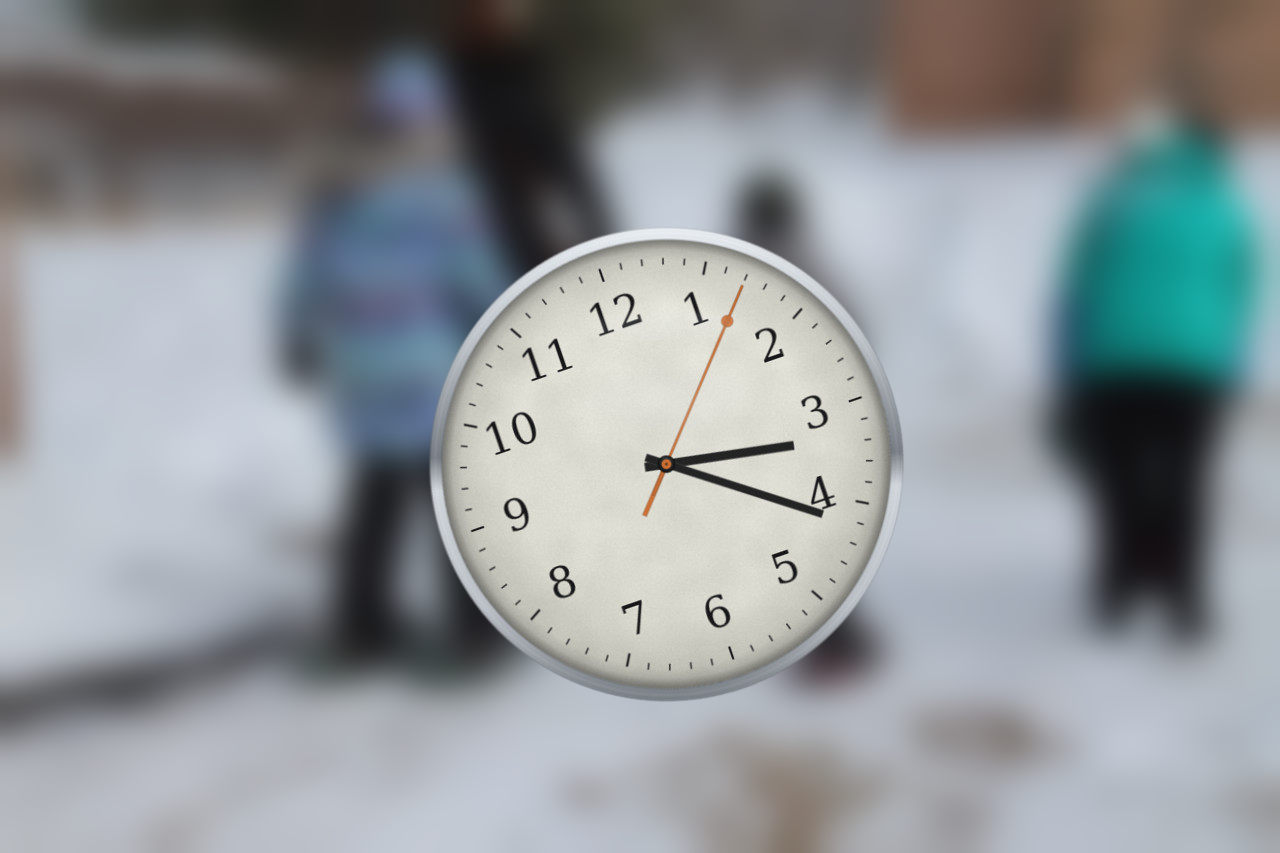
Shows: 3:21:07
